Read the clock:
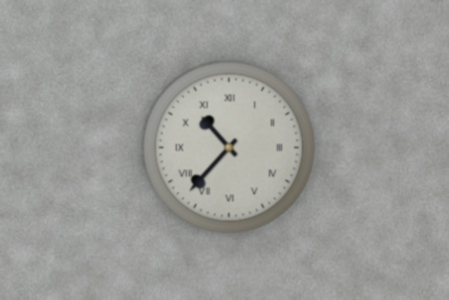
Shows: 10:37
